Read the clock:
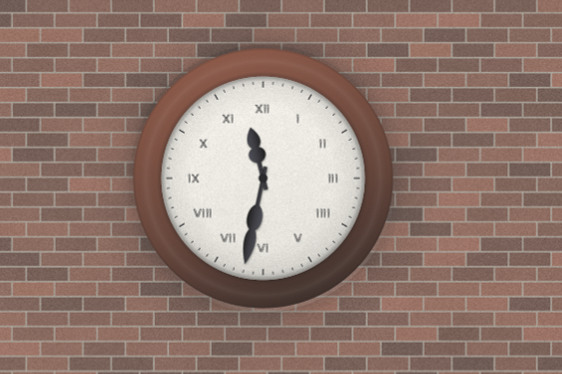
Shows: 11:32
